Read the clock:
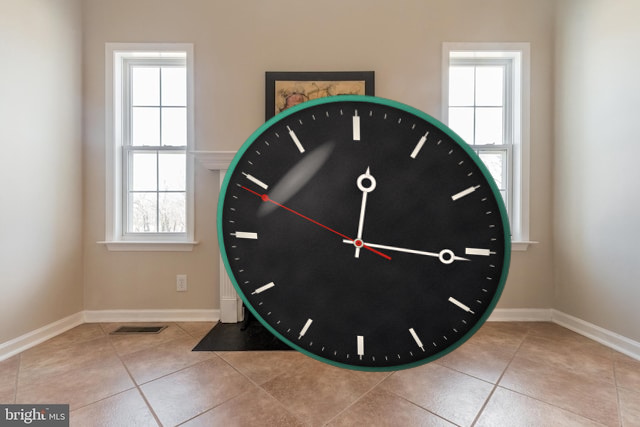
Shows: 12:15:49
